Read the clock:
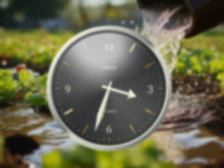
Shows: 3:33
